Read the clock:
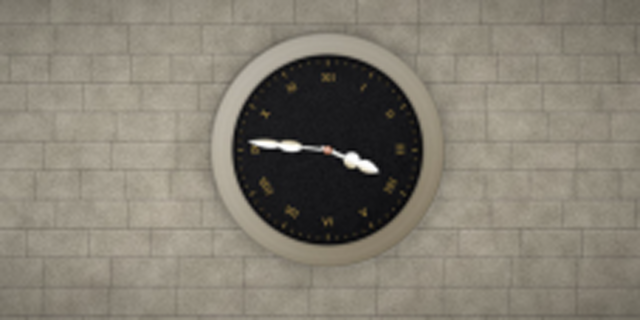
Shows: 3:46
